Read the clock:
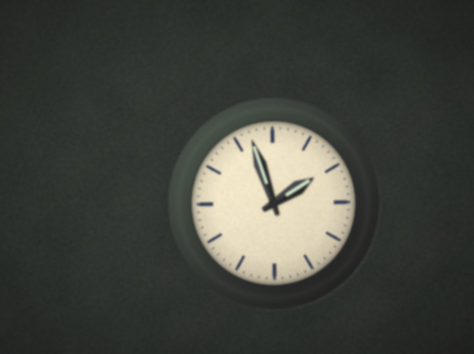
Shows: 1:57
